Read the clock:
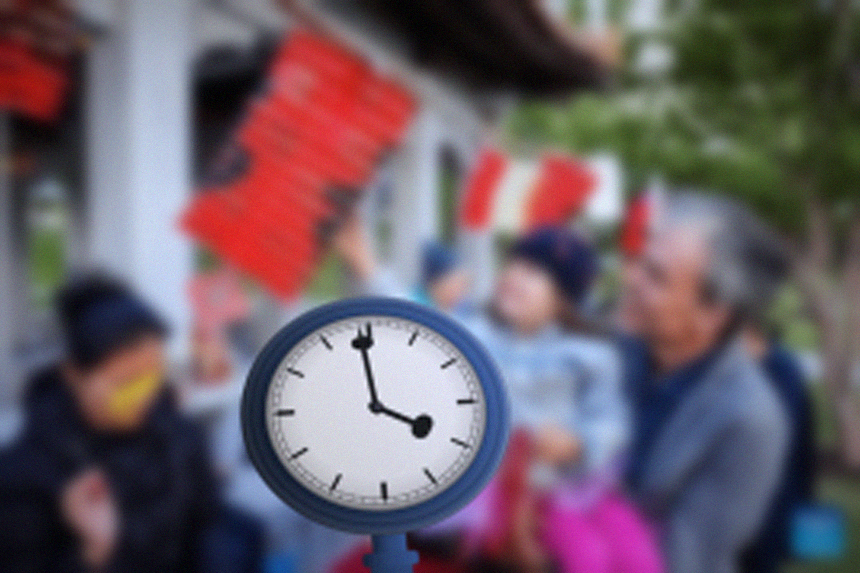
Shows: 3:59
